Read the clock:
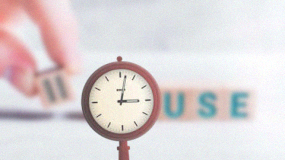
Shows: 3:02
